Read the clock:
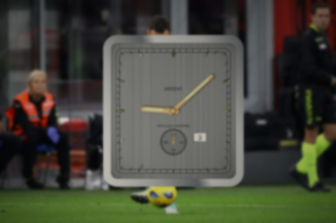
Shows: 9:08
